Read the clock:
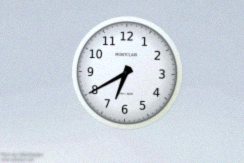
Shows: 6:40
